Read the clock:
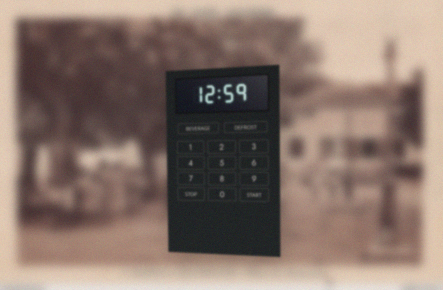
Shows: 12:59
